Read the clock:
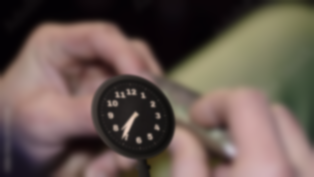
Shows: 7:36
